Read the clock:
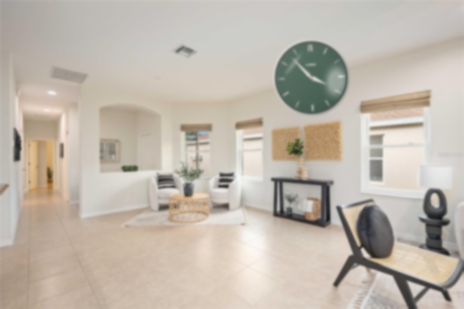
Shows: 3:53
